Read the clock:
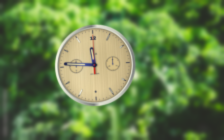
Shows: 11:46
